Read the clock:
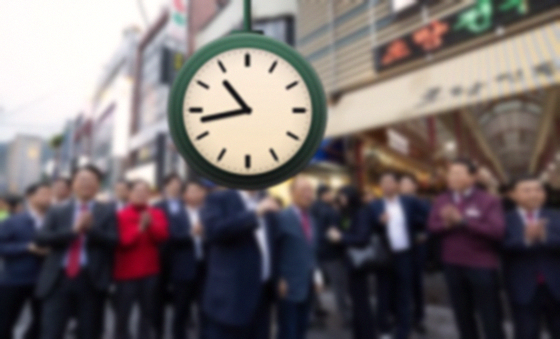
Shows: 10:43
